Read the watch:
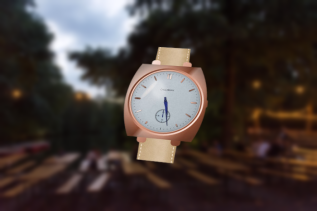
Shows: 5:28
